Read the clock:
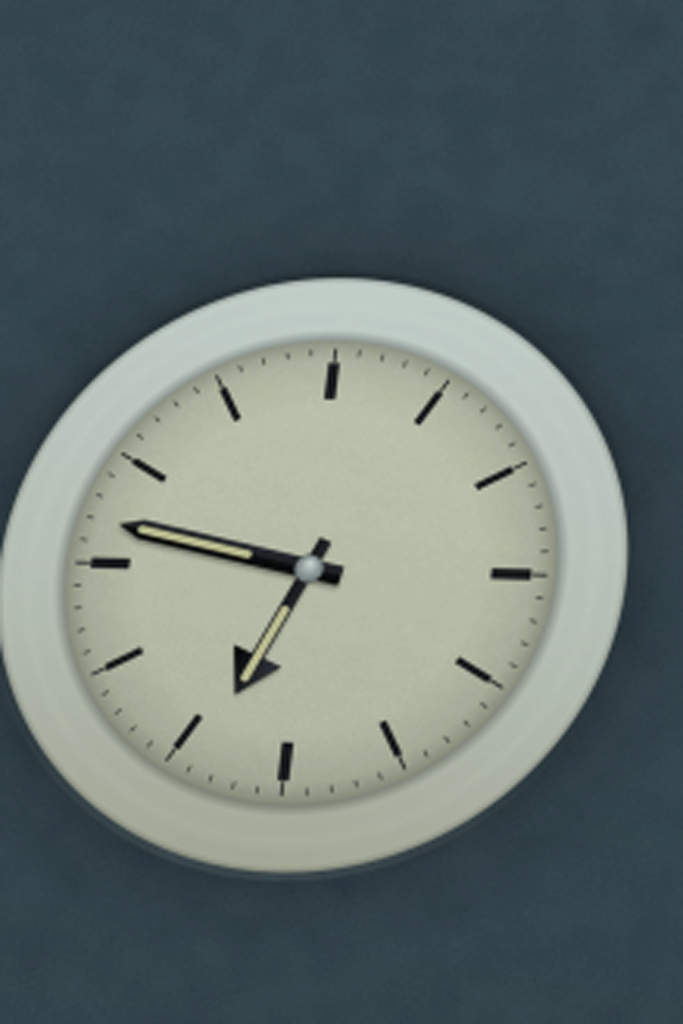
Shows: 6:47
